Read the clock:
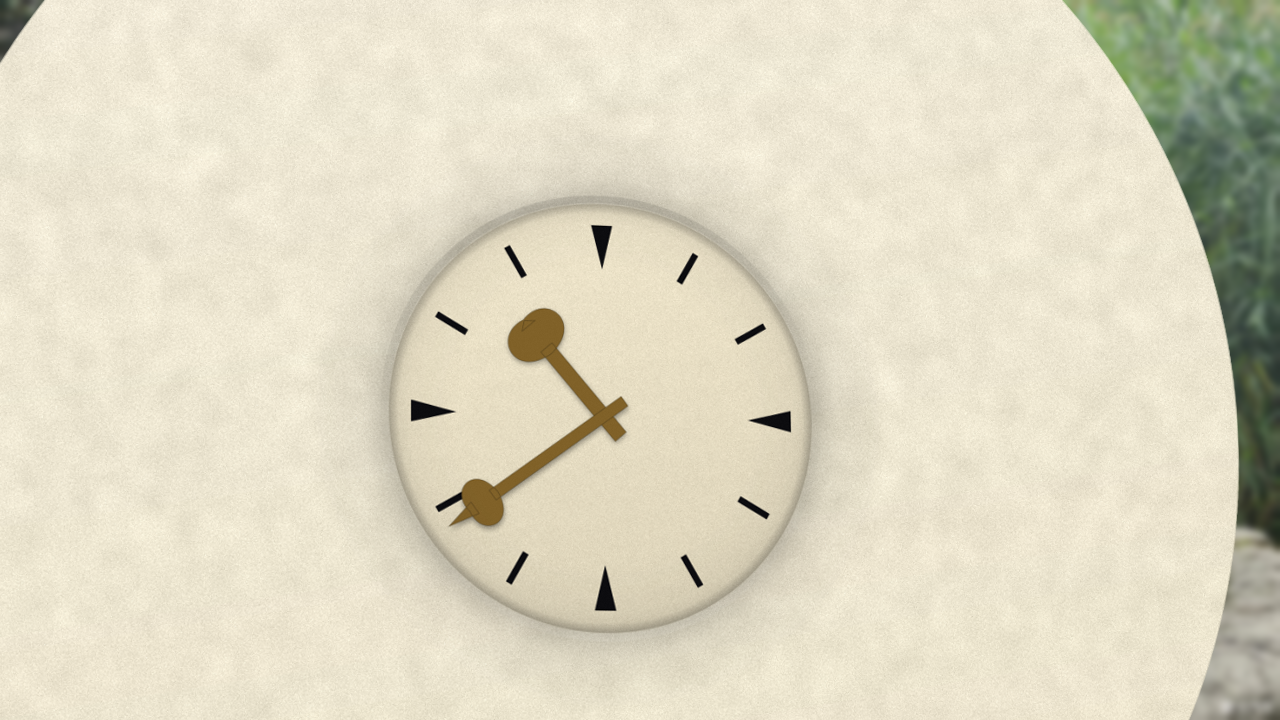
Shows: 10:39
